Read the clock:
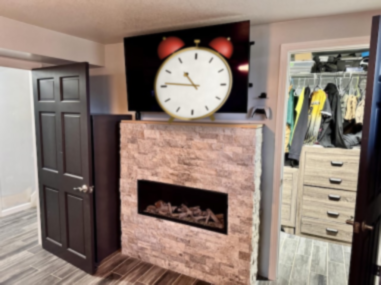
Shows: 10:46
